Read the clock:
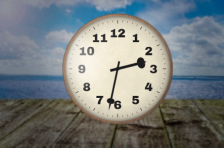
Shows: 2:32
